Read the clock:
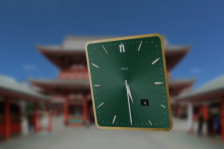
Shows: 5:30
